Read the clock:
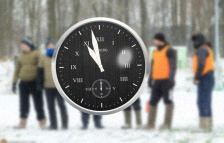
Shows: 10:58
